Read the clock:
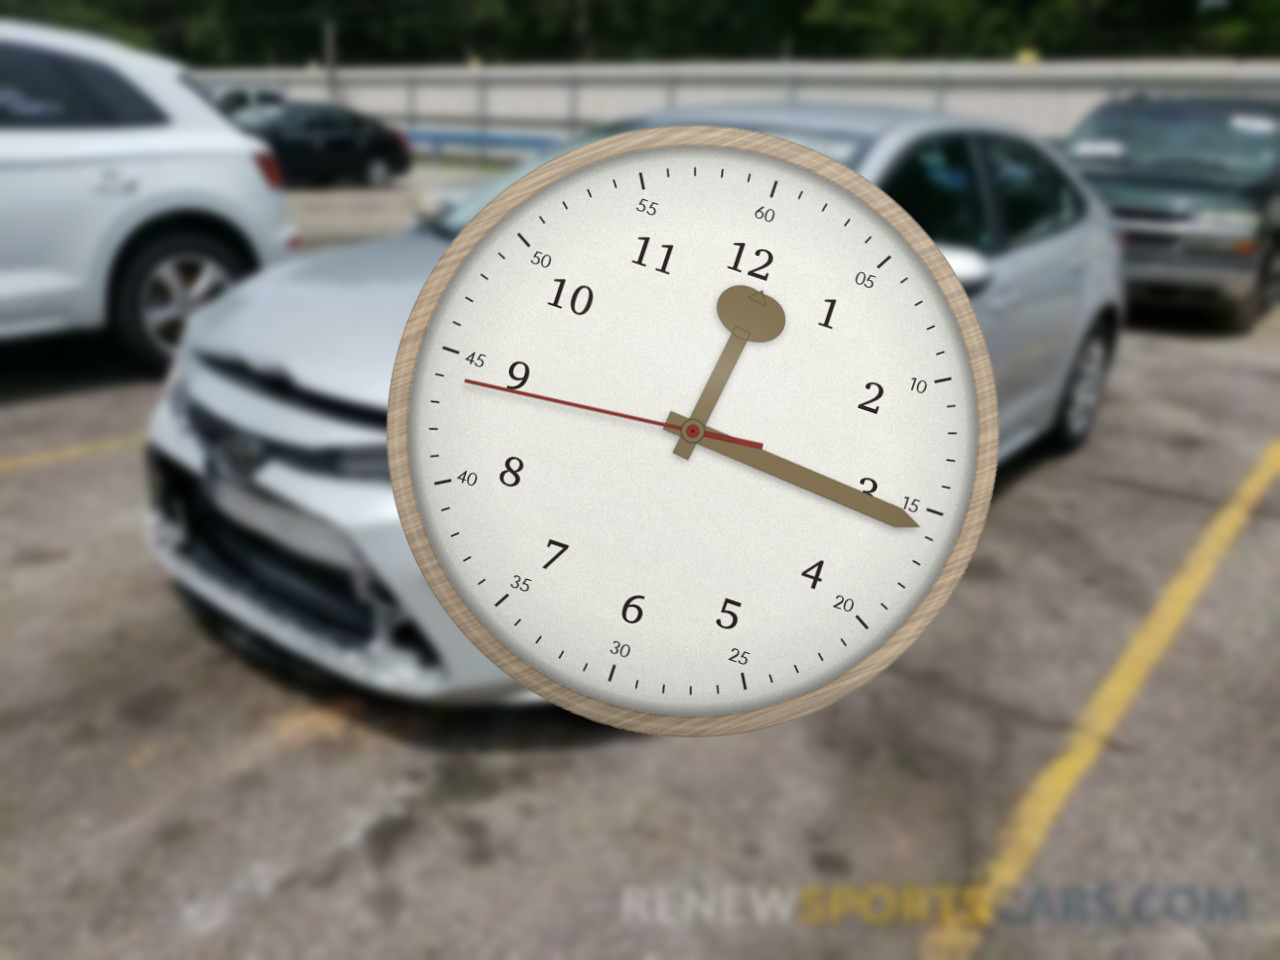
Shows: 12:15:44
